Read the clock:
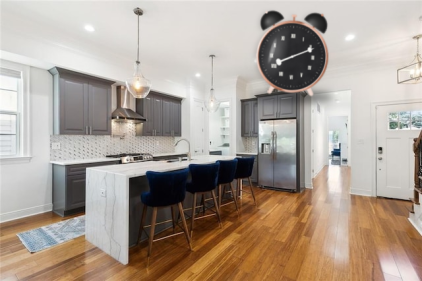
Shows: 8:11
